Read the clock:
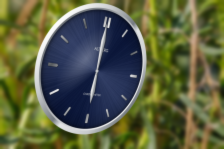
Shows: 6:00
